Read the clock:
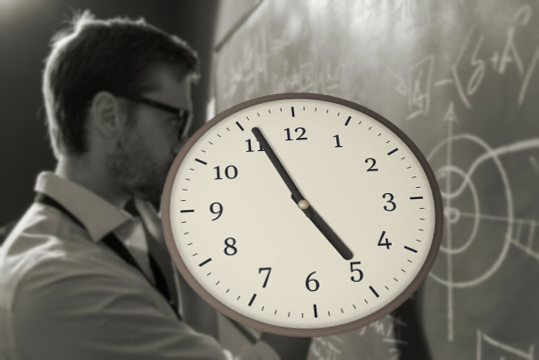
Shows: 4:56
